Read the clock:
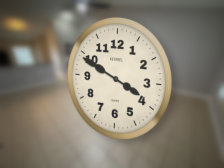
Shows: 3:49
